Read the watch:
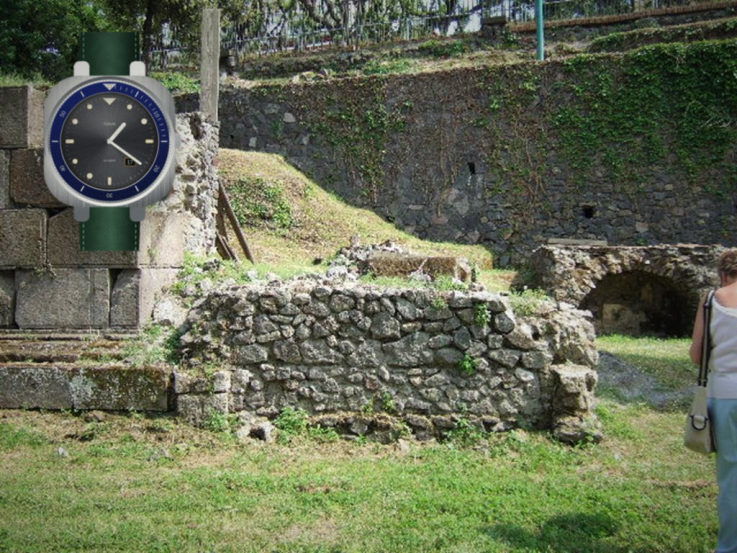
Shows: 1:21
